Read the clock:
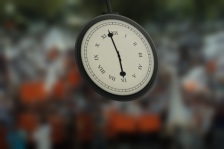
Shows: 5:58
